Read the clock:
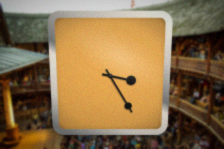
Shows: 3:25
